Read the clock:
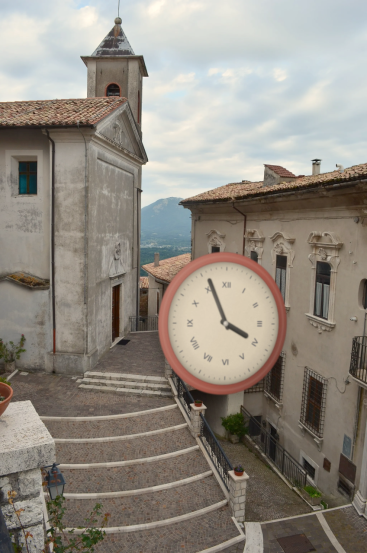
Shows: 3:56
